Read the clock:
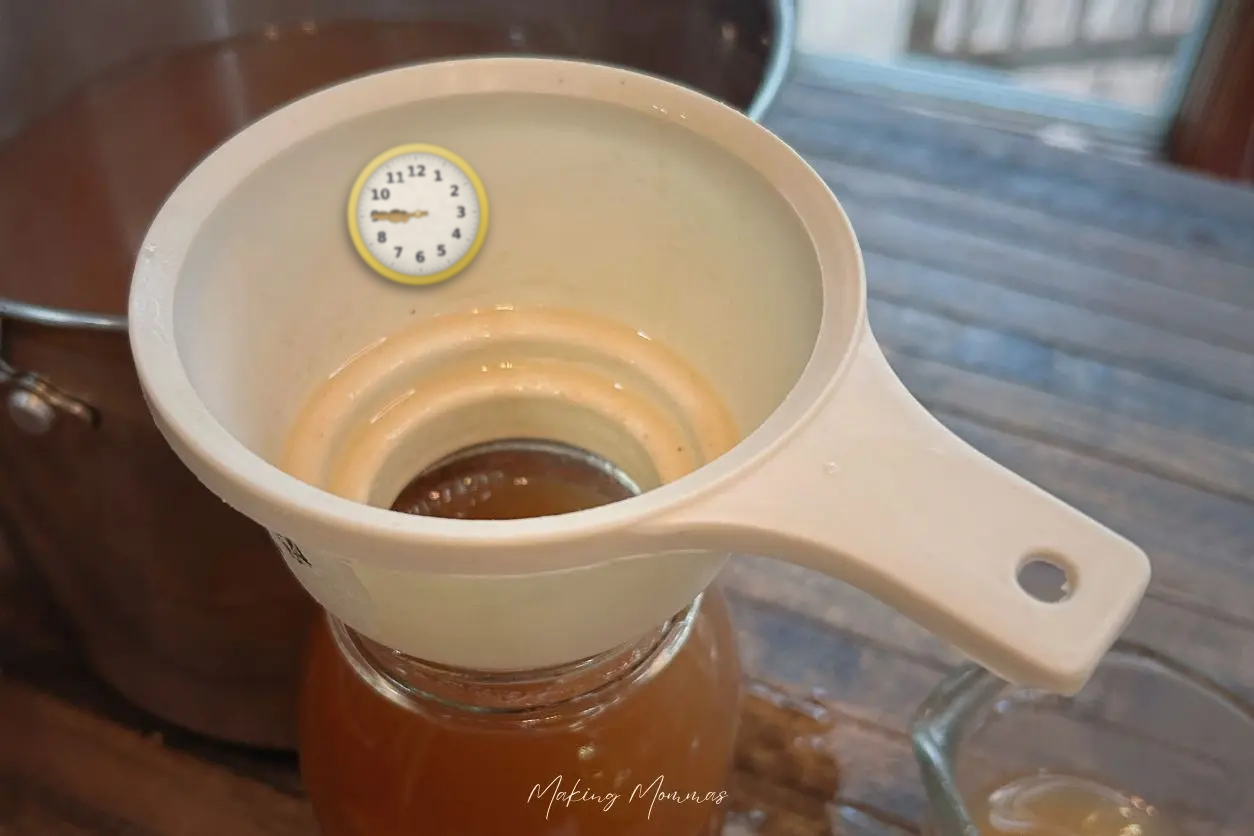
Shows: 8:45
